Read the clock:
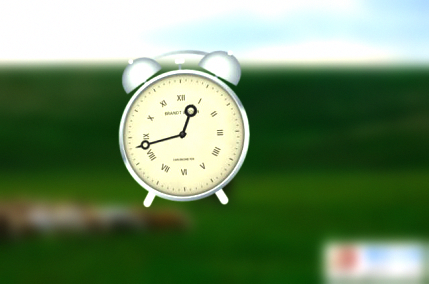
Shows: 12:43
